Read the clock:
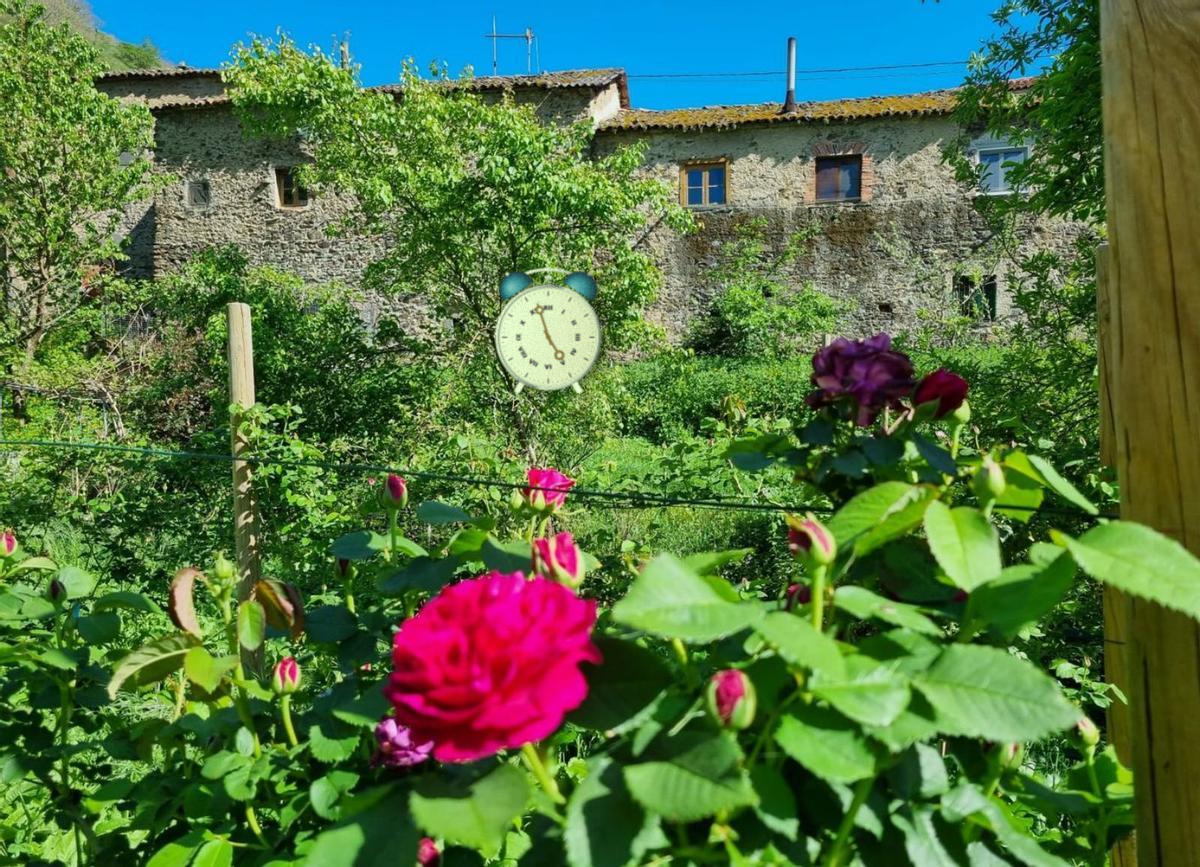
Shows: 4:57
